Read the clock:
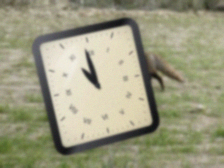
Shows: 10:59
